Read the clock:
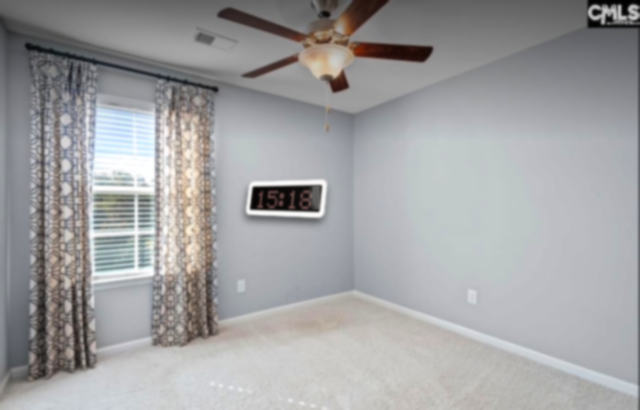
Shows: 15:18
